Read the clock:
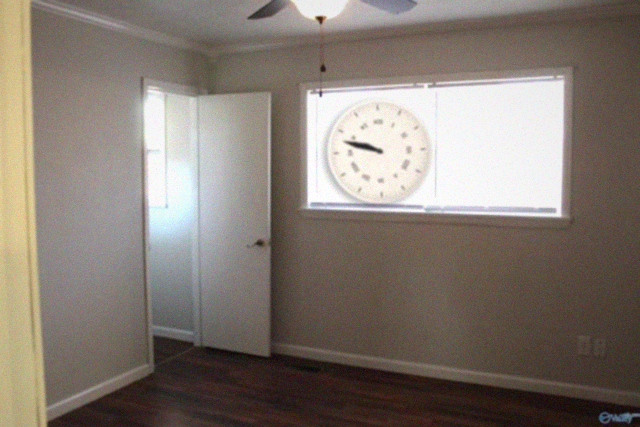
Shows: 9:48
